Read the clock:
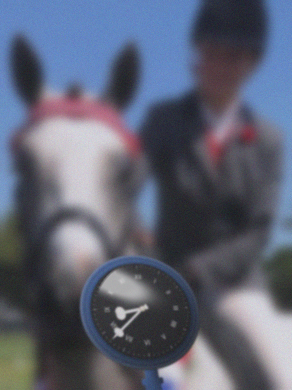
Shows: 8:38
